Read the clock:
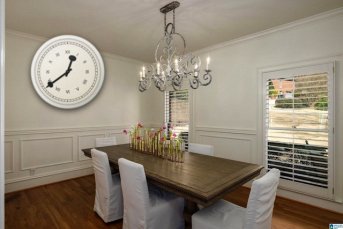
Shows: 12:39
